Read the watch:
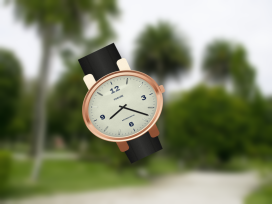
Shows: 8:23
